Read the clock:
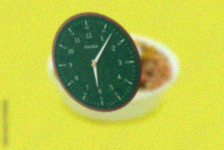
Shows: 6:07
